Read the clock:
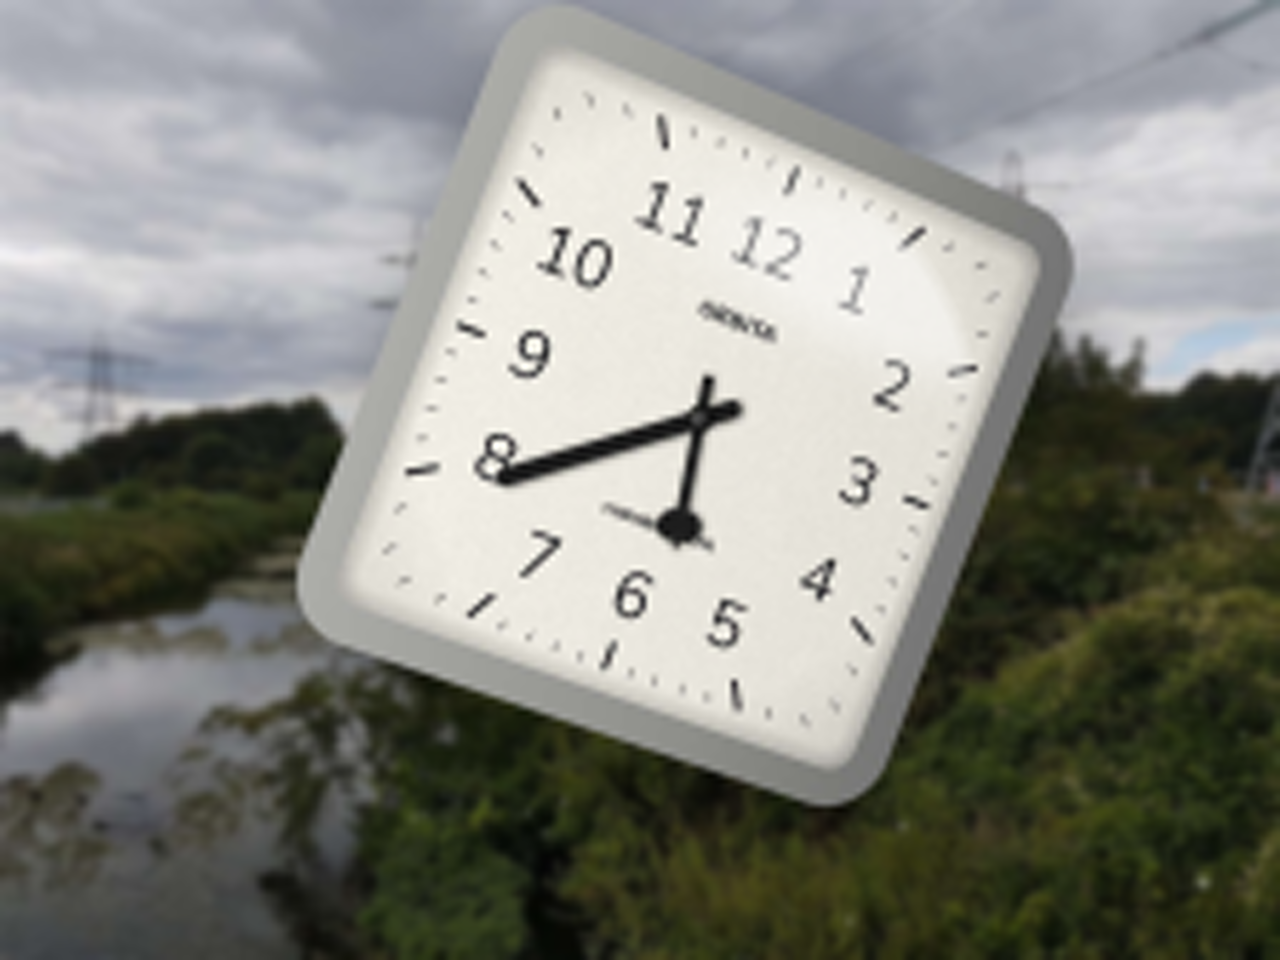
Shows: 5:39
